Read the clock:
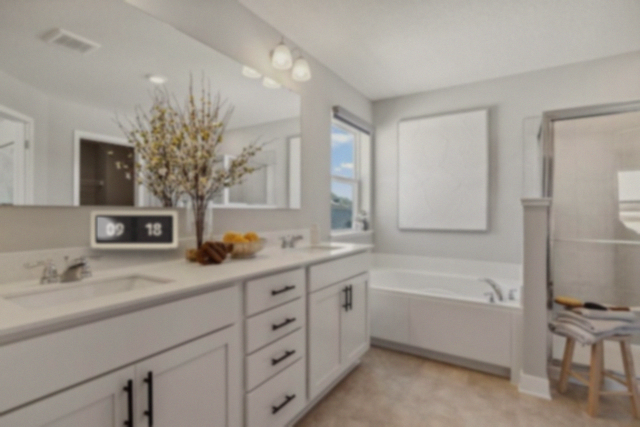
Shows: 9:18
